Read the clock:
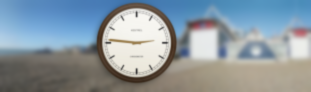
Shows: 2:46
